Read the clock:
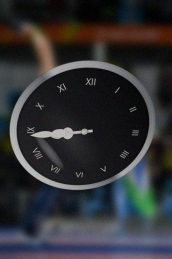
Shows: 8:44
